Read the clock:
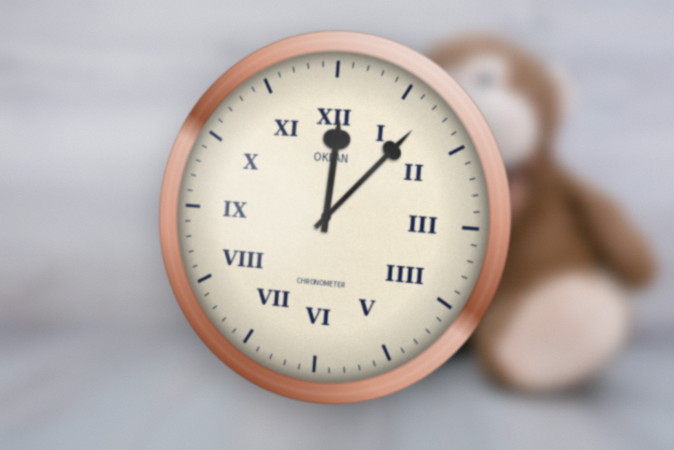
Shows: 12:07
